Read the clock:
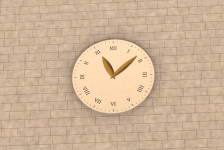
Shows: 11:08
